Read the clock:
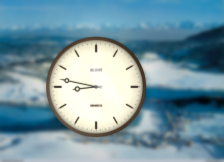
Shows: 8:47
